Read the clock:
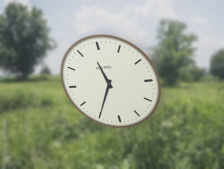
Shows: 11:35
